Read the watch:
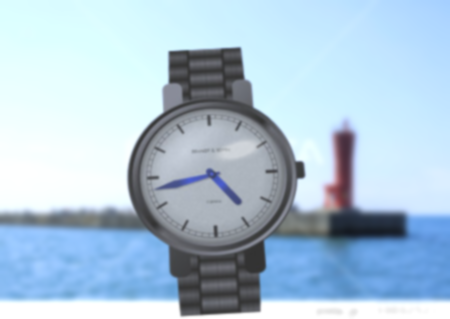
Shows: 4:43
